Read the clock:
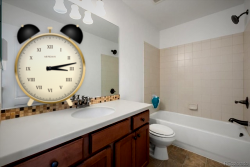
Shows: 3:13
